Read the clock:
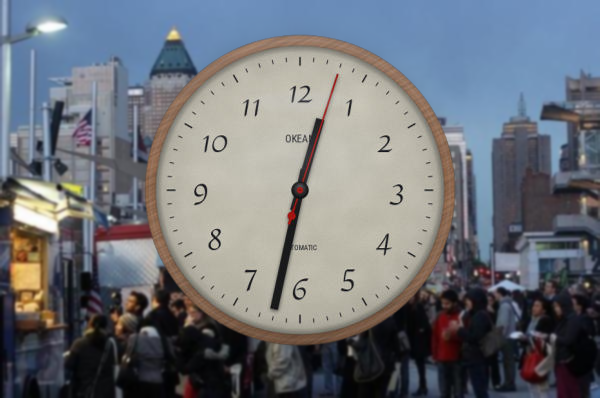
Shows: 12:32:03
